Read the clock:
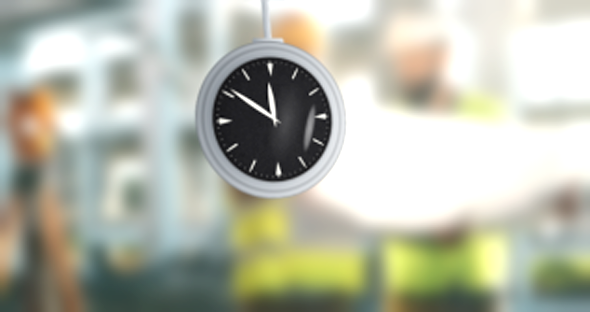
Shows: 11:51
